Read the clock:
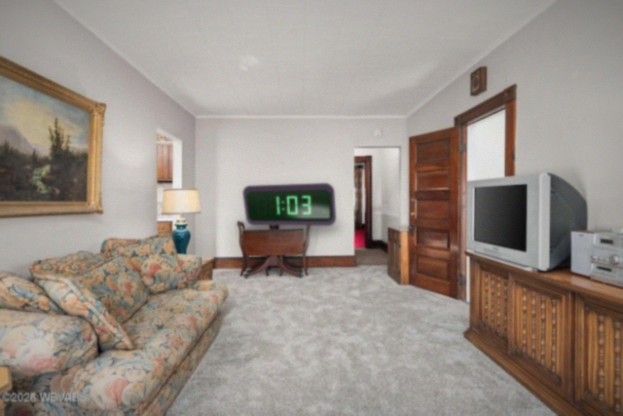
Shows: 1:03
